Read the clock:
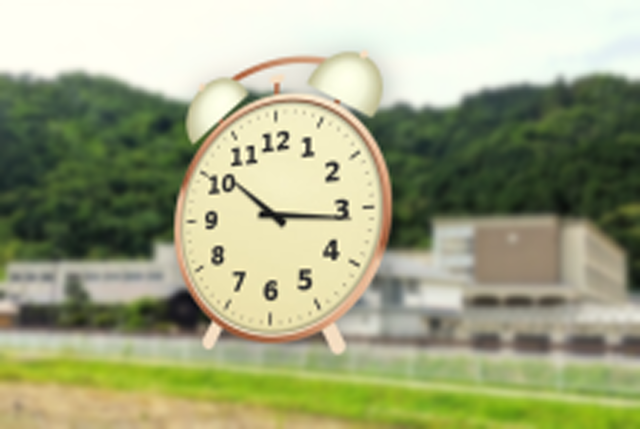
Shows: 10:16
